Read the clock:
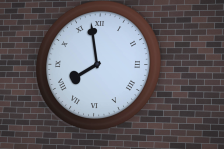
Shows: 7:58
